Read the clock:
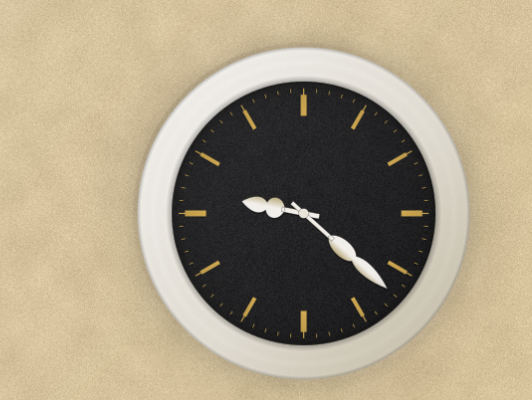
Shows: 9:22
